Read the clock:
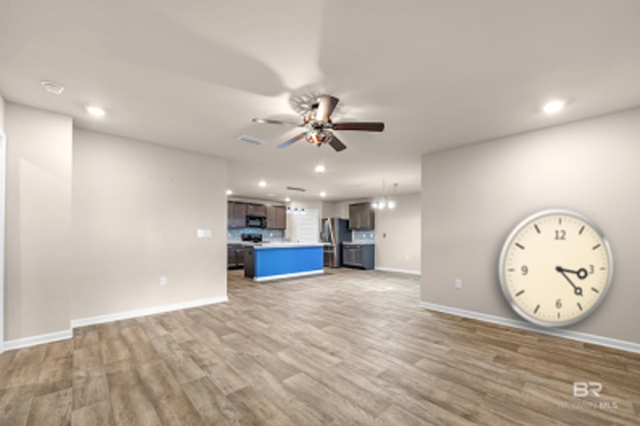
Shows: 3:23
